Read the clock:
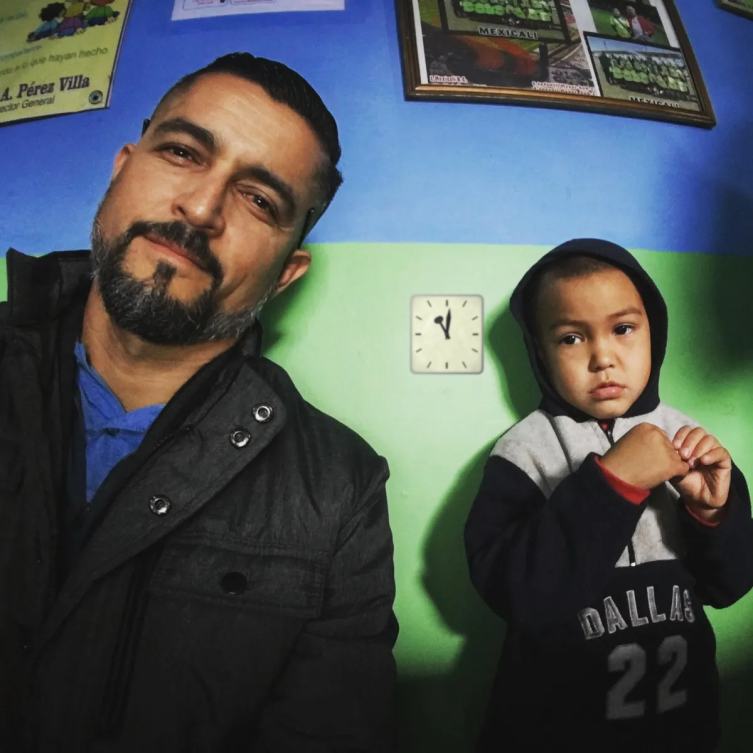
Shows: 11:01
